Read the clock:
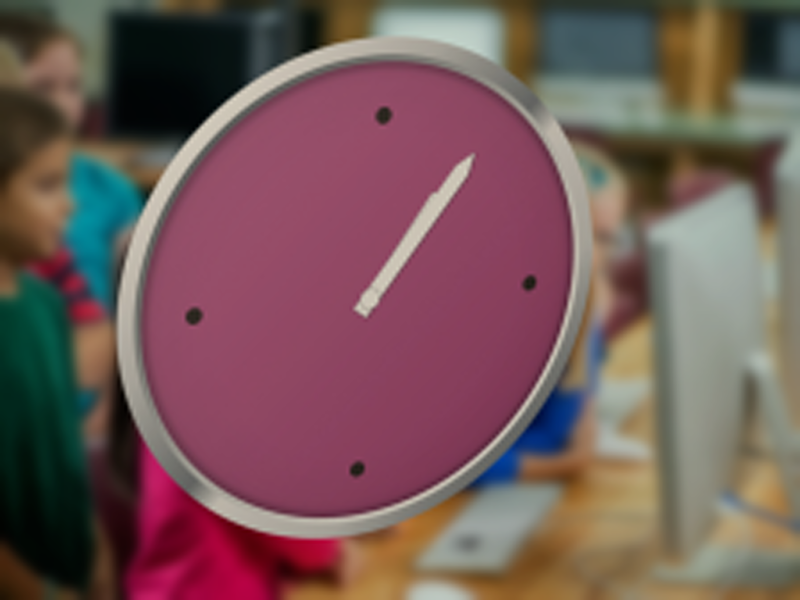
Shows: 1:06
